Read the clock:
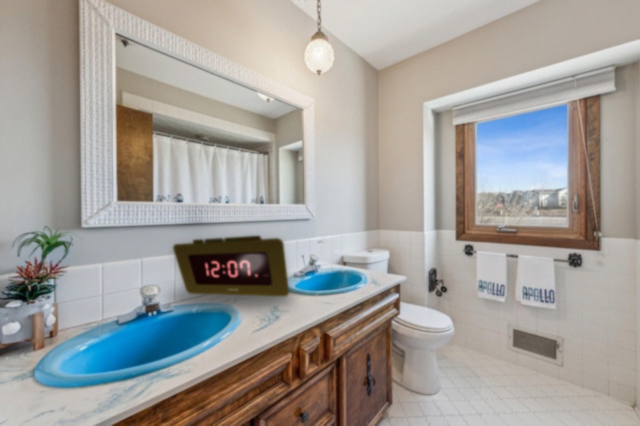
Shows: 12:07
